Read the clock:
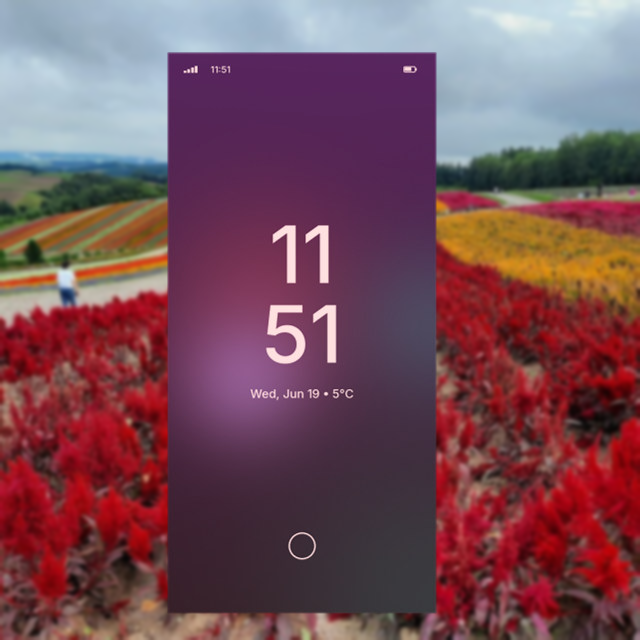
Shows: 11:51
